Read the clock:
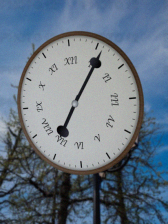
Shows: 7:06
